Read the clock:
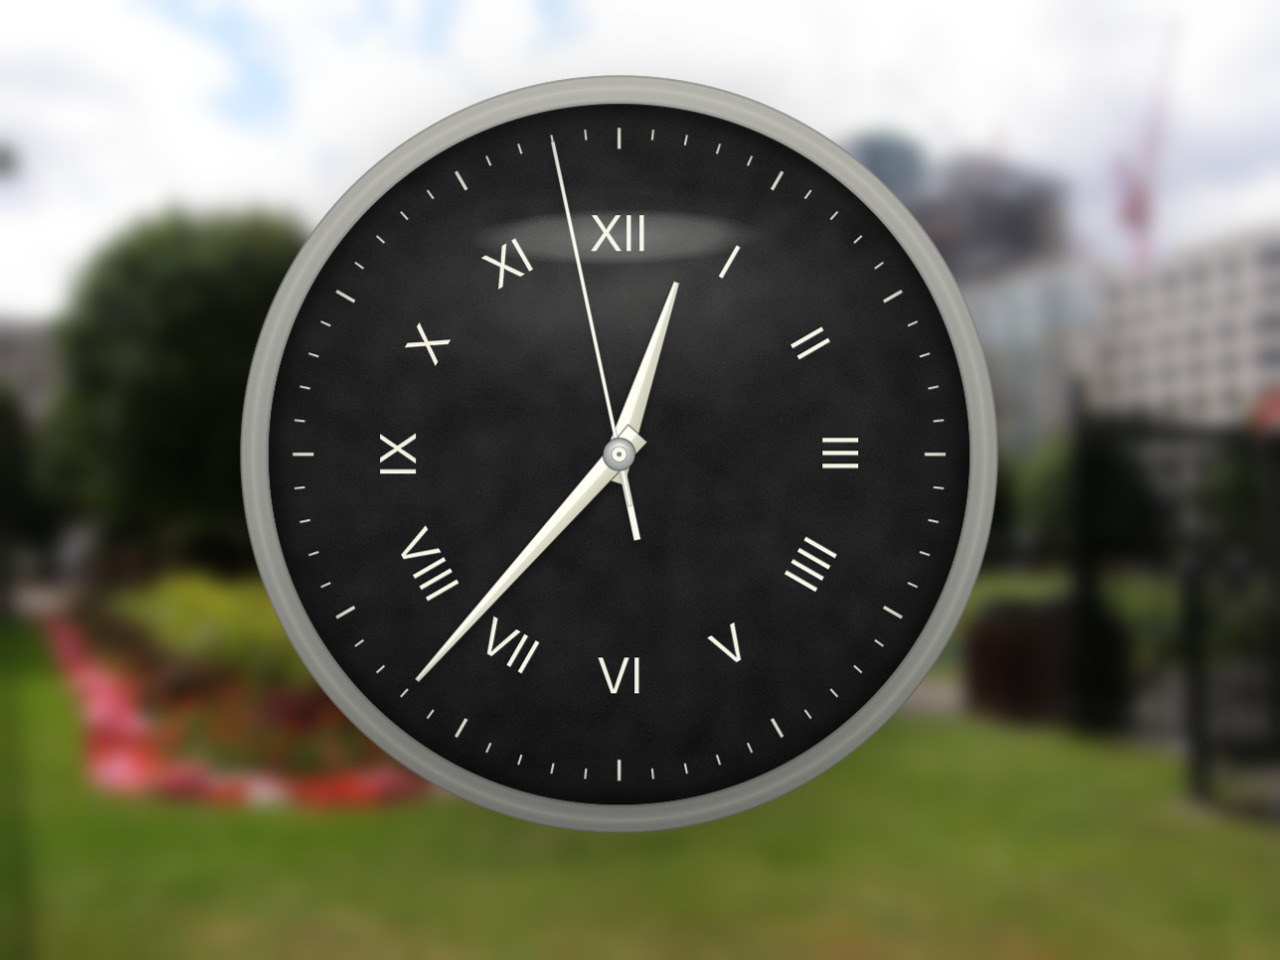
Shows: 12:36:58
